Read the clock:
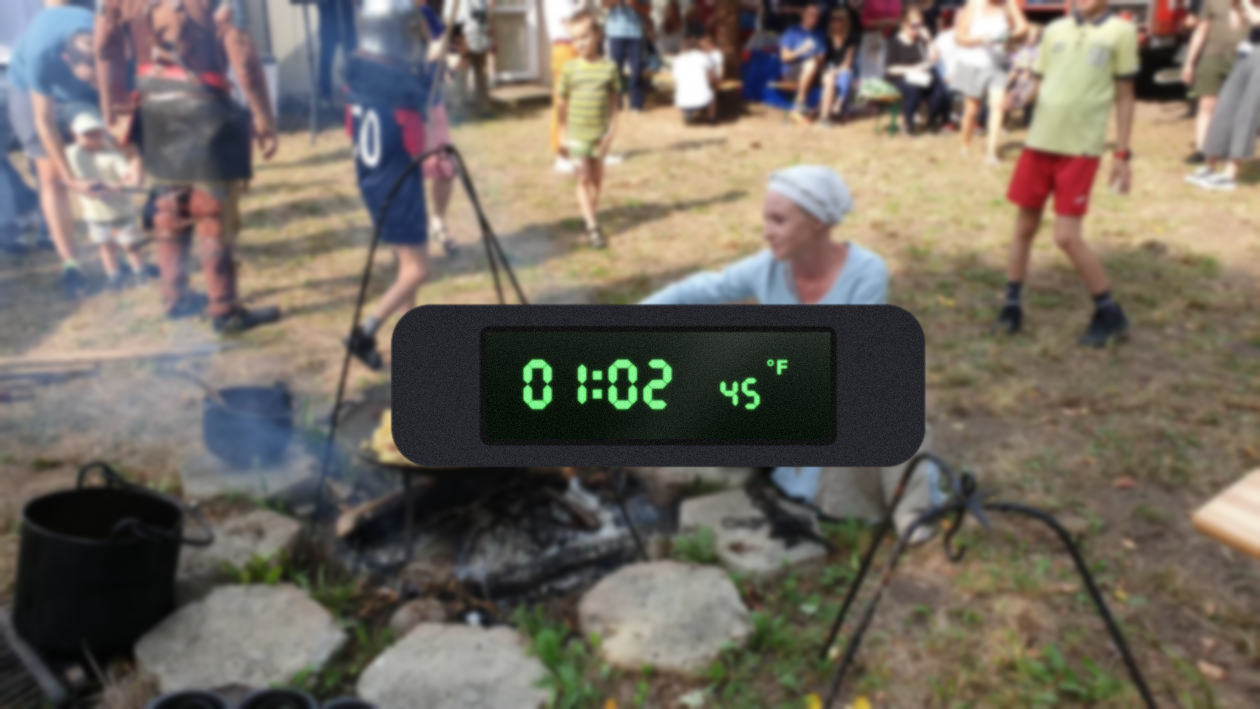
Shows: 1:02
